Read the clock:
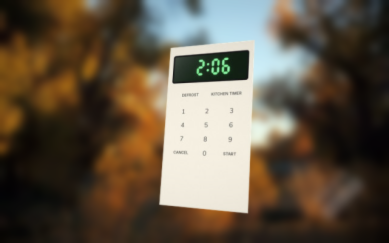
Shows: 2:06
